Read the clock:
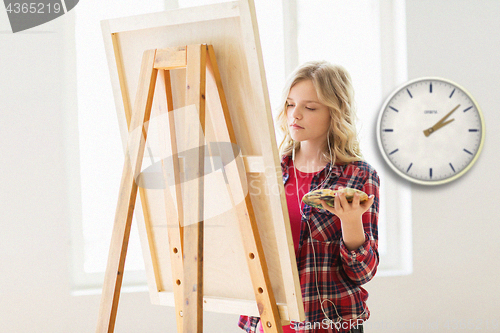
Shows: 2:08
